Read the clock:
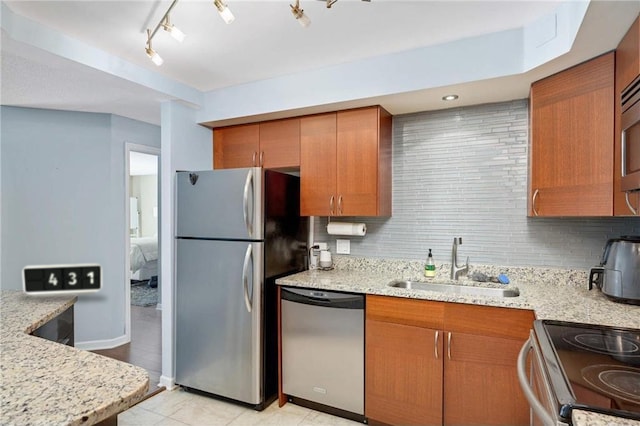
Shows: 4:31
